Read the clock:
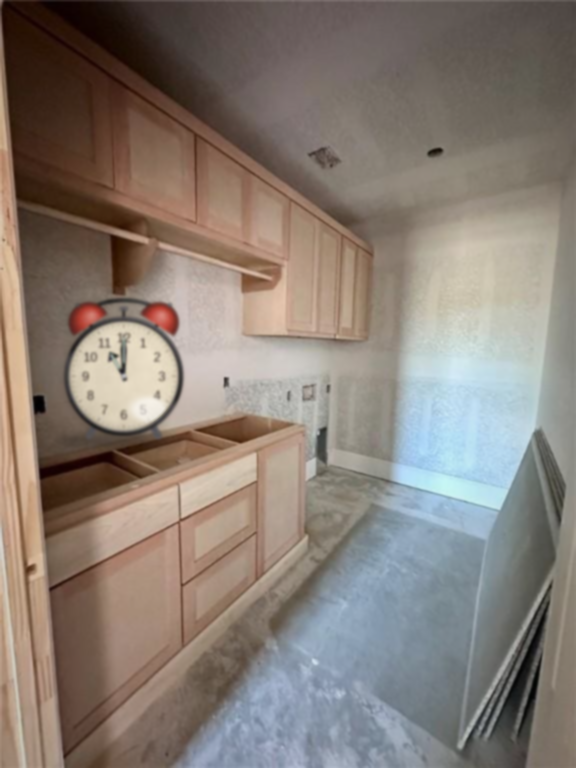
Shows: 11:00
